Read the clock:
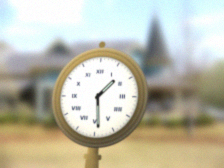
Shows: 1:29
